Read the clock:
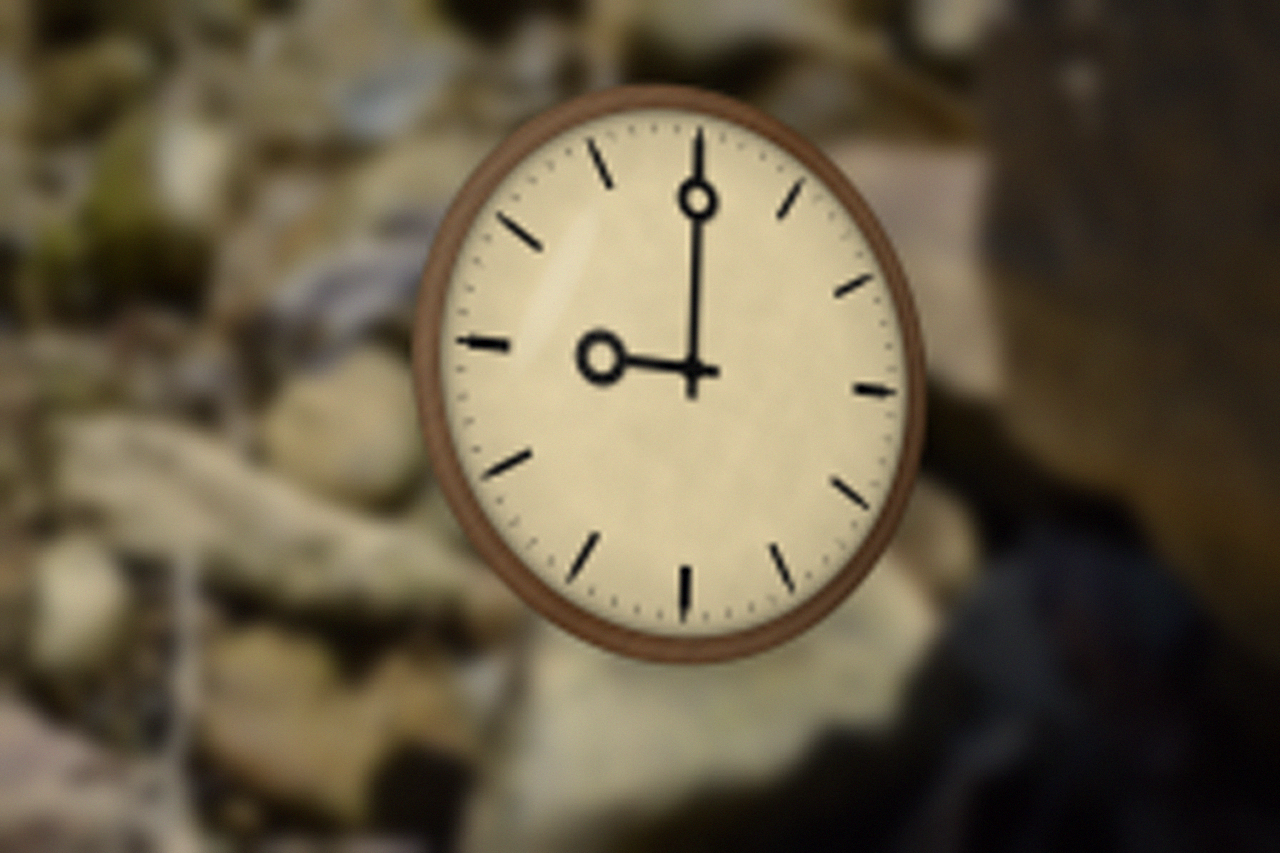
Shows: 9:00
